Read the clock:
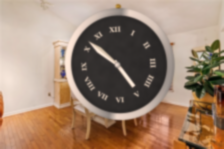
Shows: 4:52
